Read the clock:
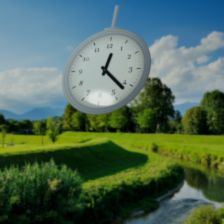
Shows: 12:22
